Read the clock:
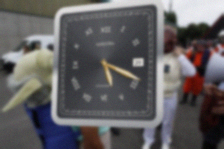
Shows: 5:19
